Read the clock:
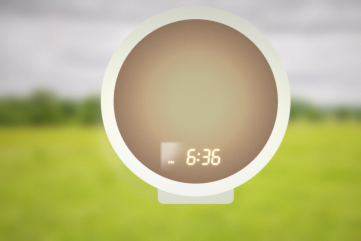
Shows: 6:36
